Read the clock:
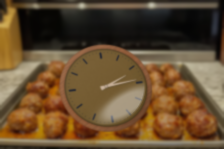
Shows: 2:14
